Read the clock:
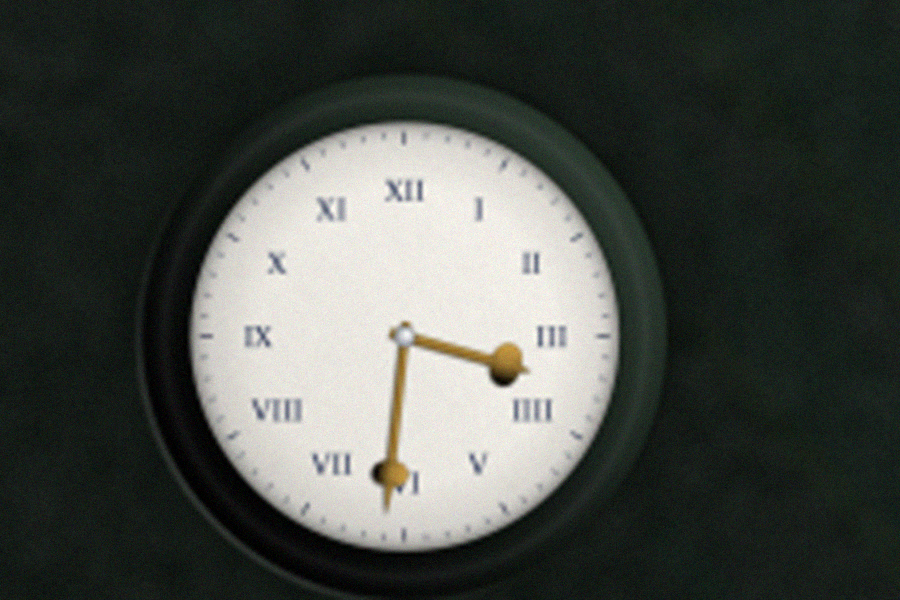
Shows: 3:31
